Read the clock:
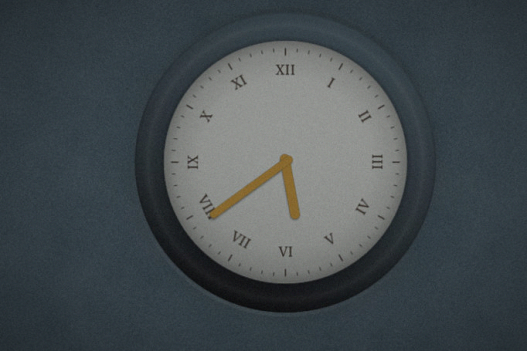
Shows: 5:39
